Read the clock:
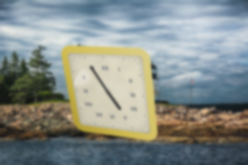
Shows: 4:55
